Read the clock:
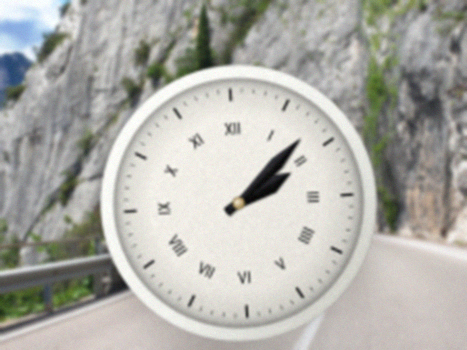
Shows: 2:08
